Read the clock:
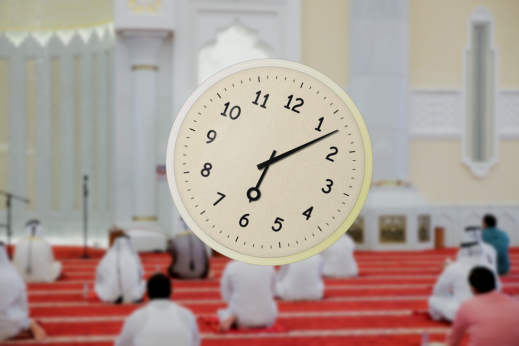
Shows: 6:07
